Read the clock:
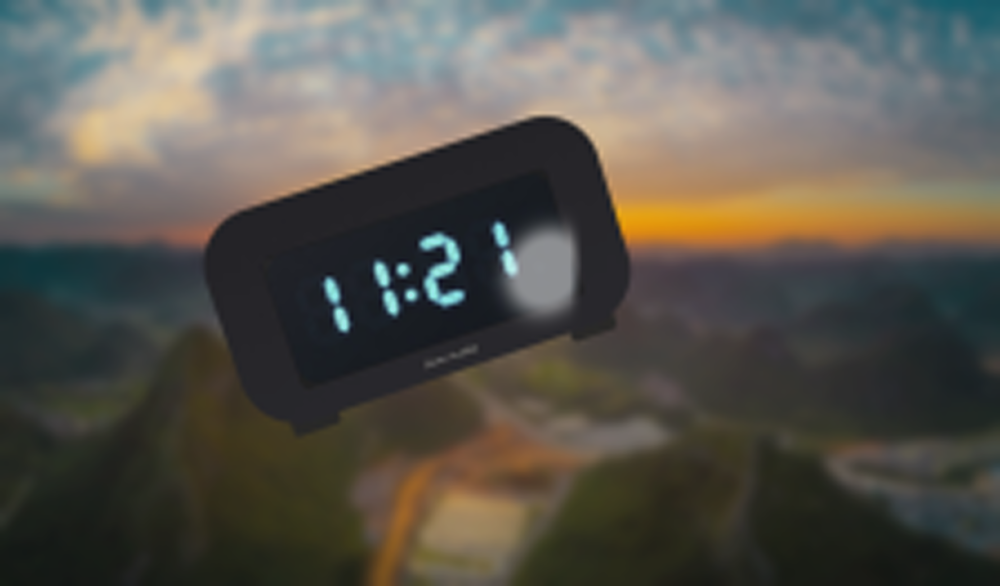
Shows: 11:21
